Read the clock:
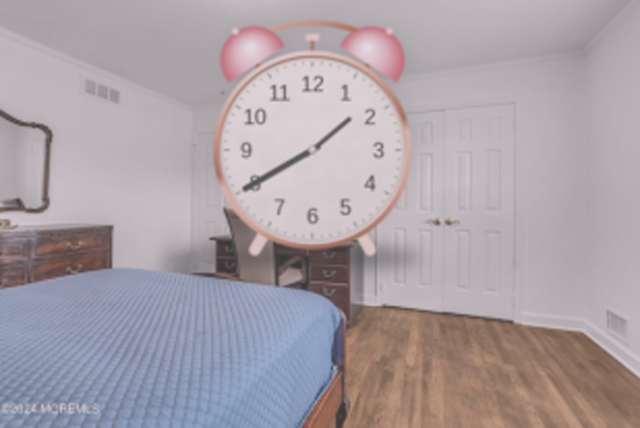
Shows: 1:40
